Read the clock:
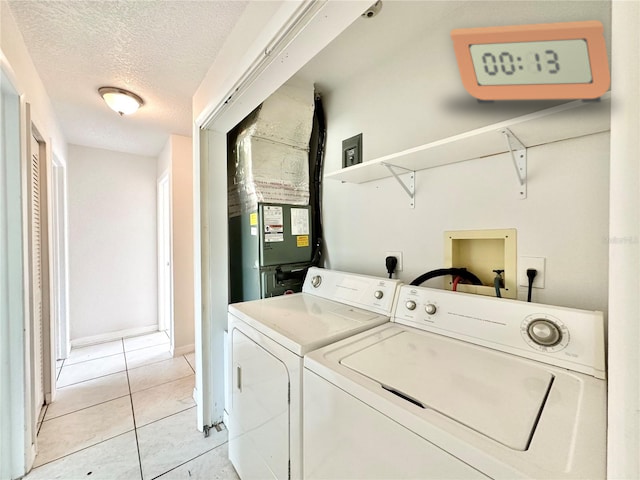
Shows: 0:13
